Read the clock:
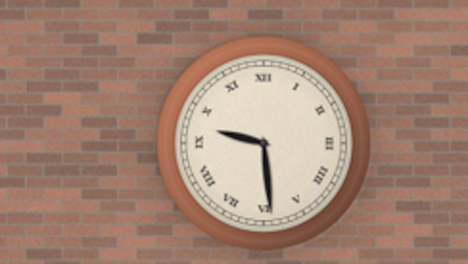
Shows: 9:29
